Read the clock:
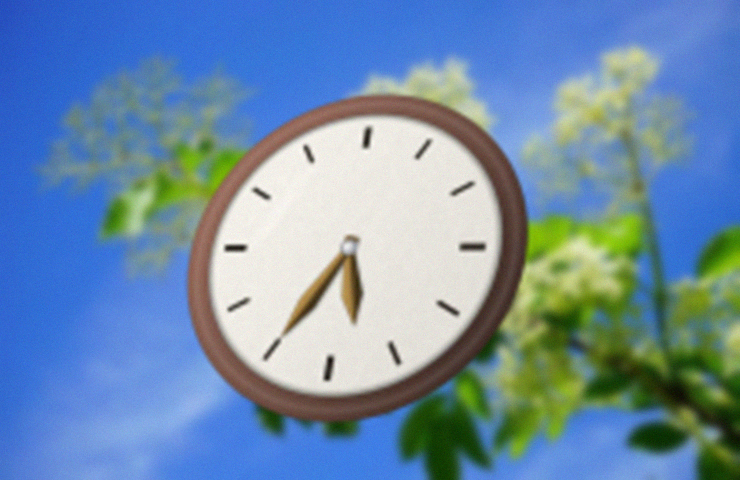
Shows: 5:35
